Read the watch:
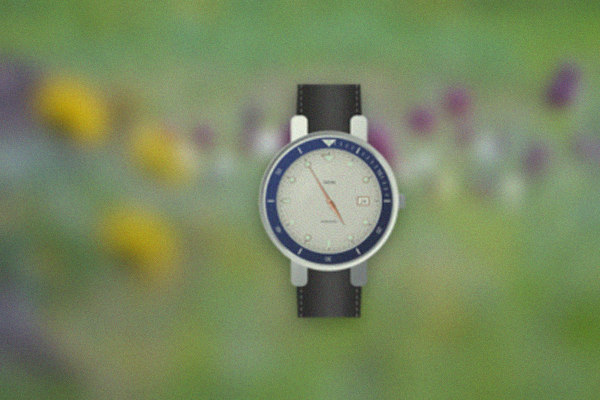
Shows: 4:55
